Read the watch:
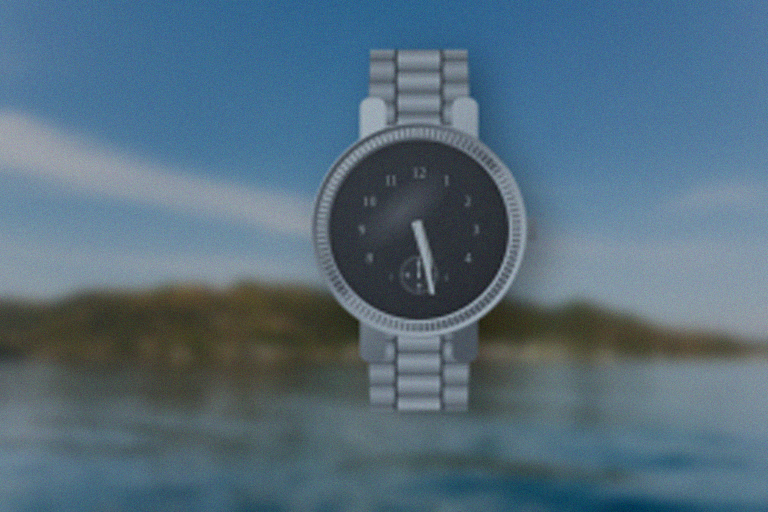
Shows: 5:28
